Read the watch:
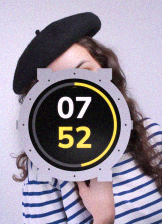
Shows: 7:52
